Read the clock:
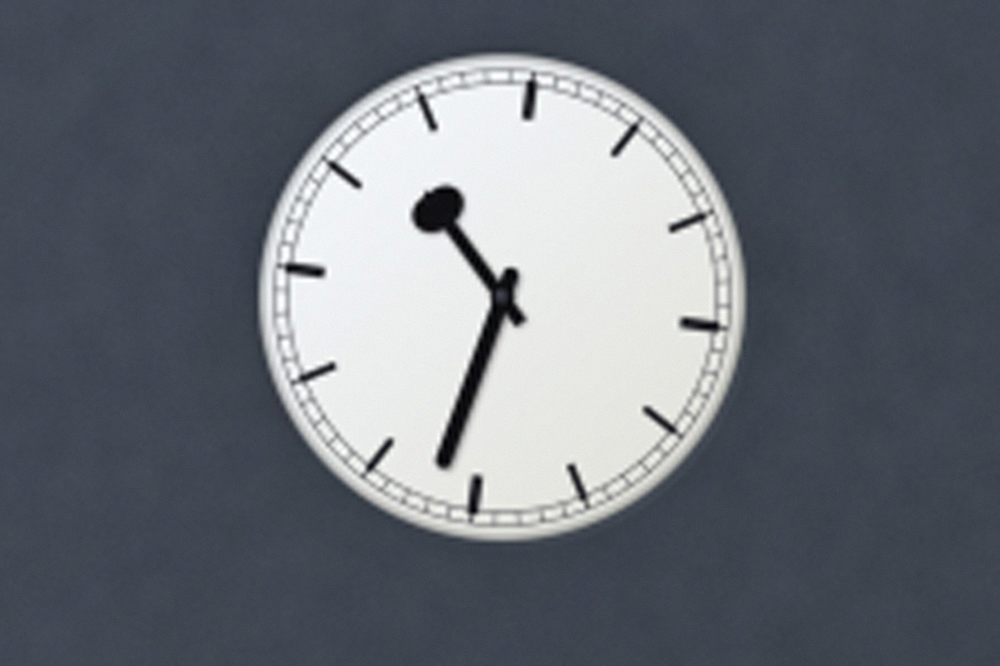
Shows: 10:32
